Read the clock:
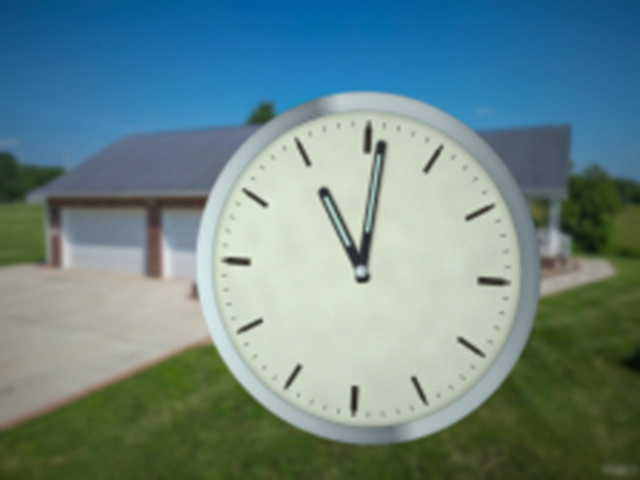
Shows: 11:01
